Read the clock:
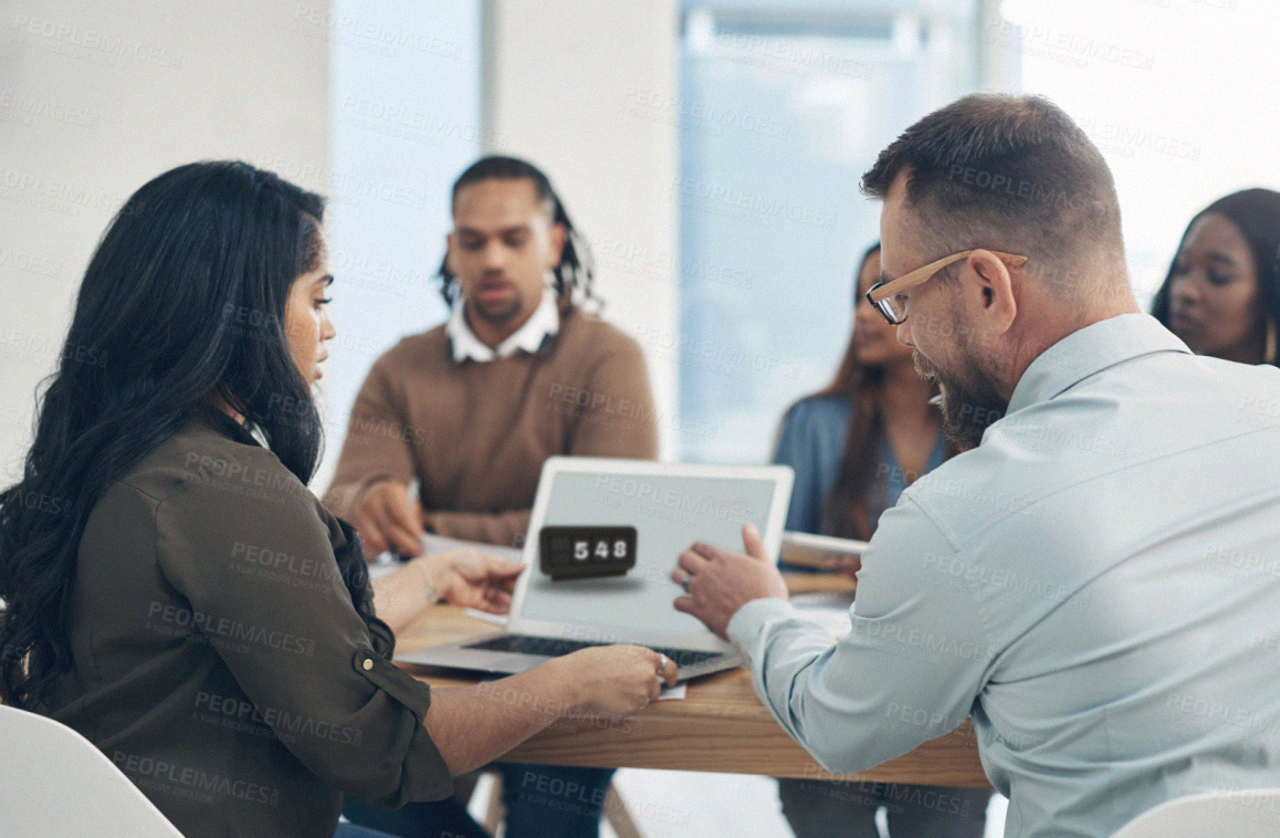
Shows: 5:48
